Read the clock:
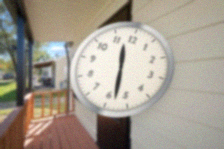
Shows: 11:28
